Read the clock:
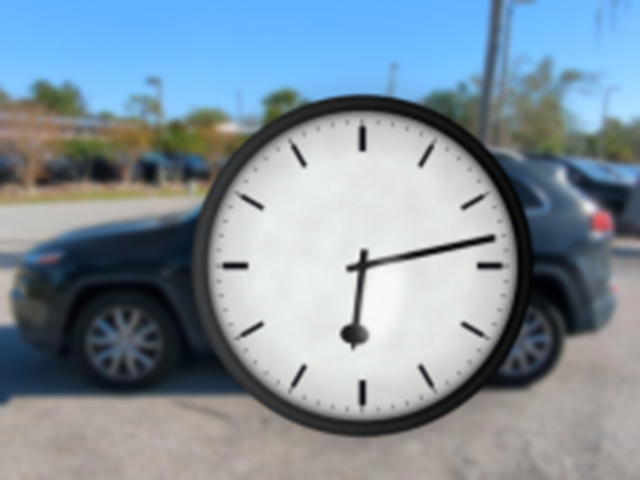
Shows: 6:13
